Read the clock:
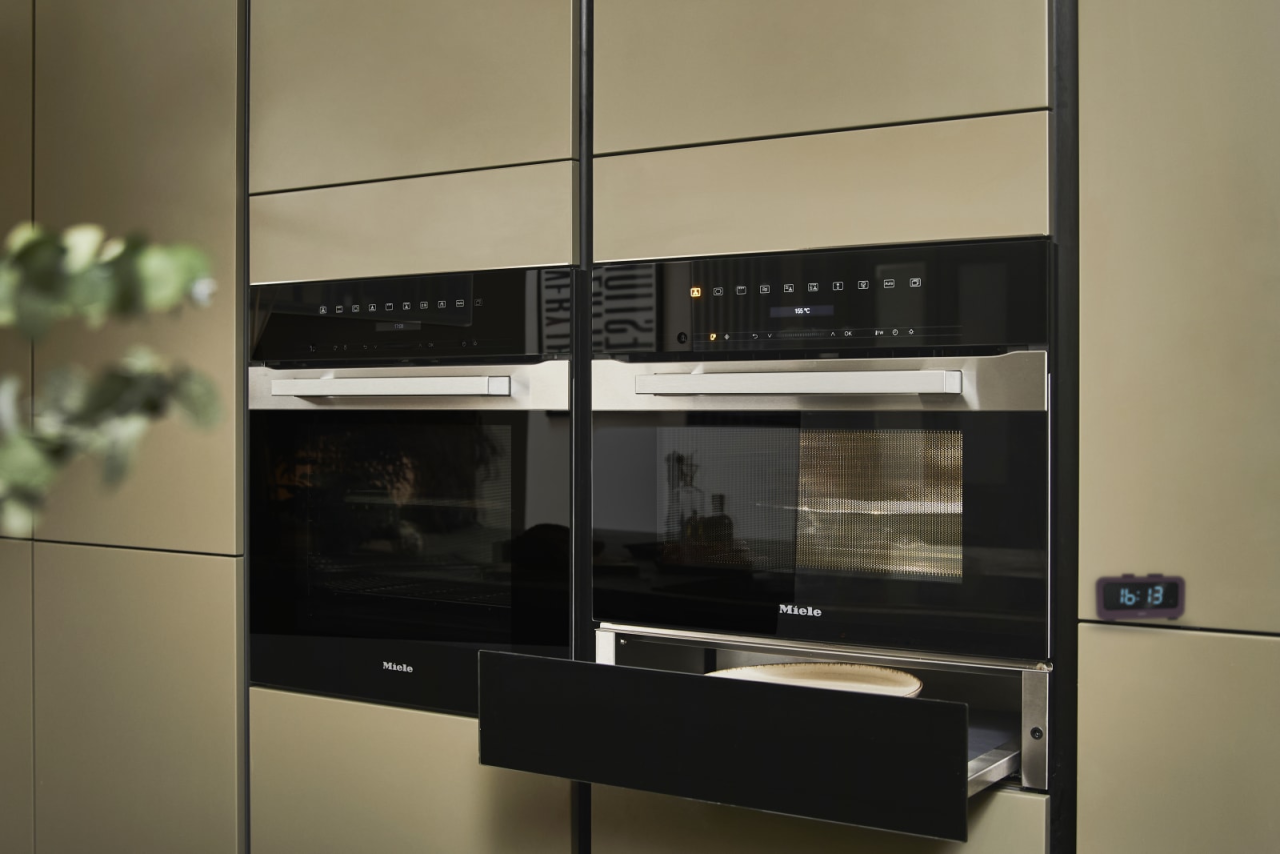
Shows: 16:13
